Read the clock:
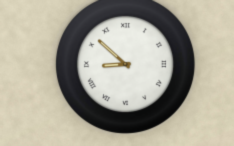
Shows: 8:52
